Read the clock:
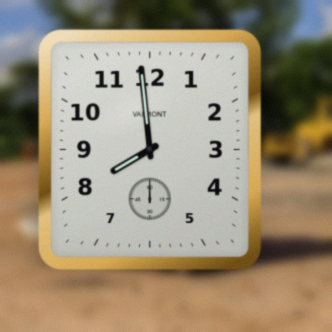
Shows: 7:59
